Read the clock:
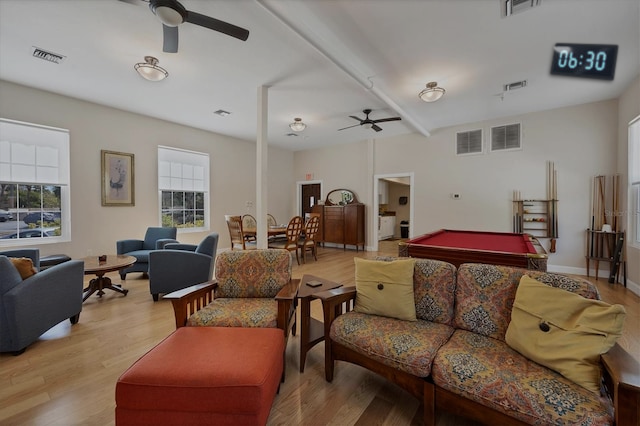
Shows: 6:30
